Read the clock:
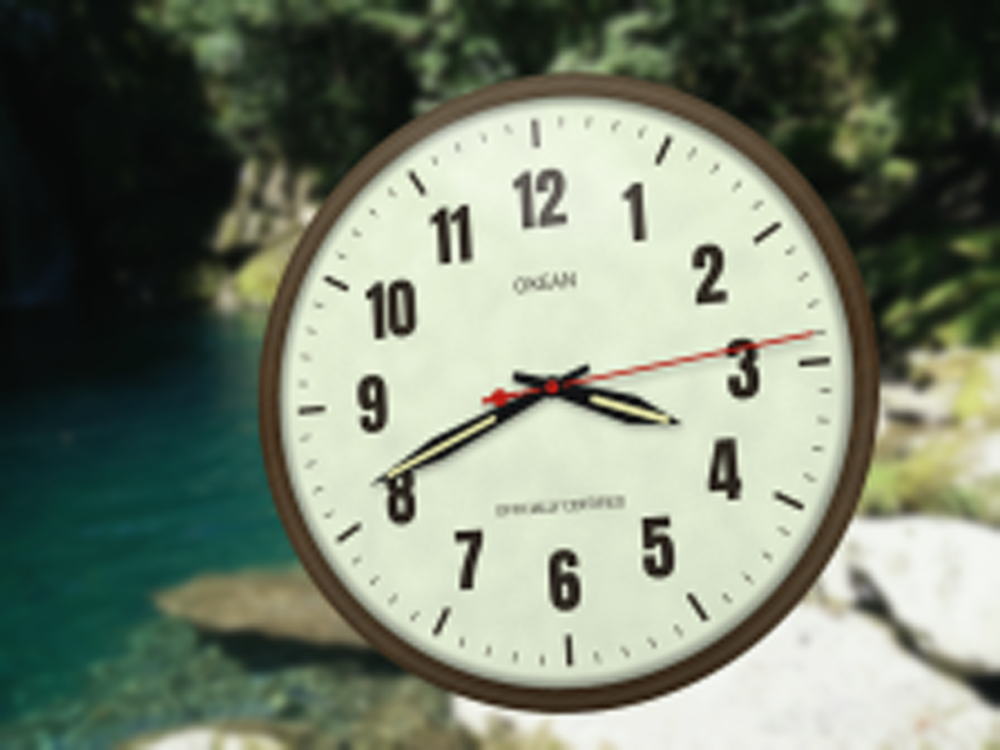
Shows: 3:41:14
